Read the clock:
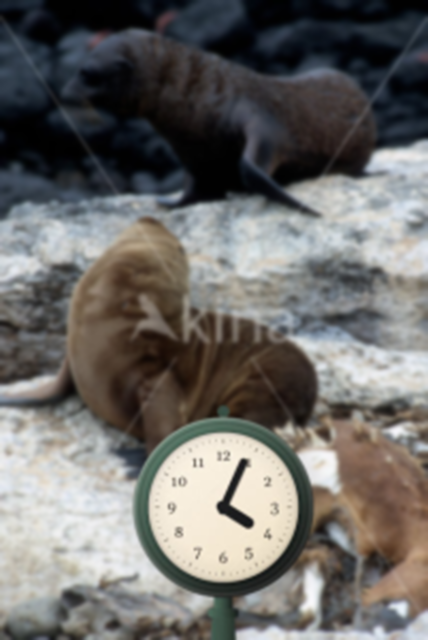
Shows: 4:04
